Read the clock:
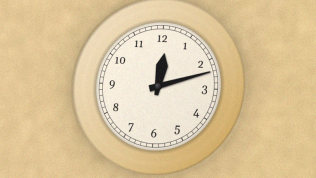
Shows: 12:12
